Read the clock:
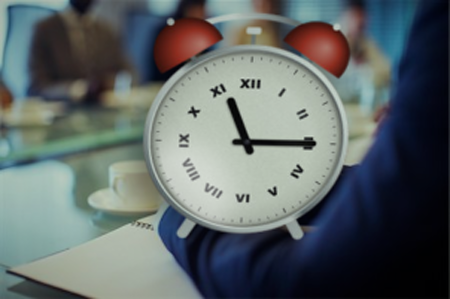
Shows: 11:15
